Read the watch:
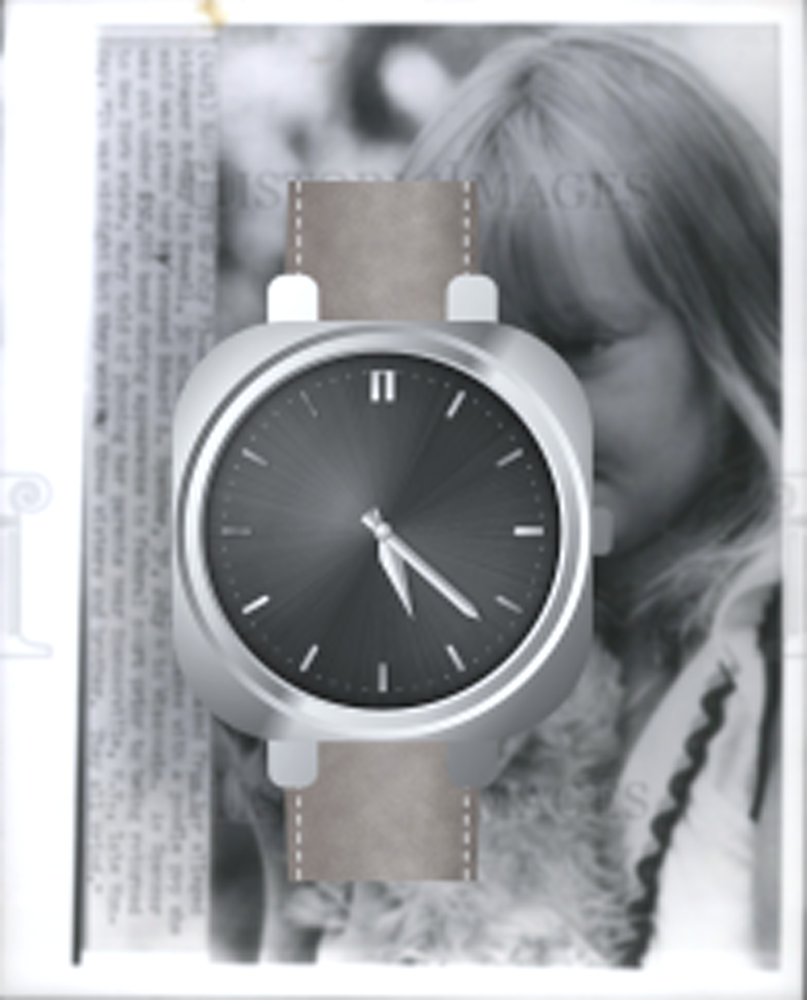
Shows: 5:22
